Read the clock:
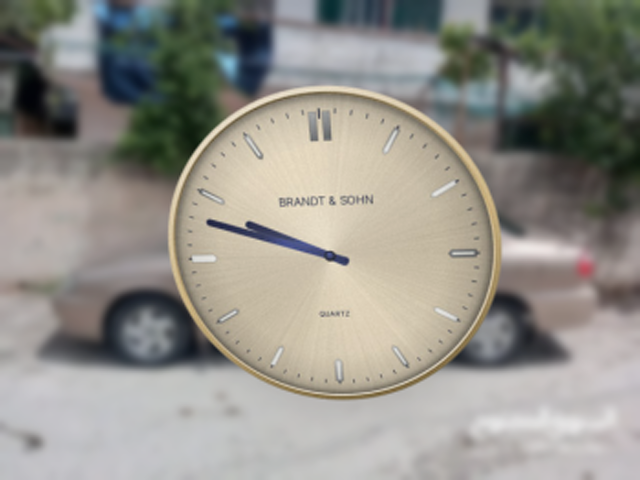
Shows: 9:48
